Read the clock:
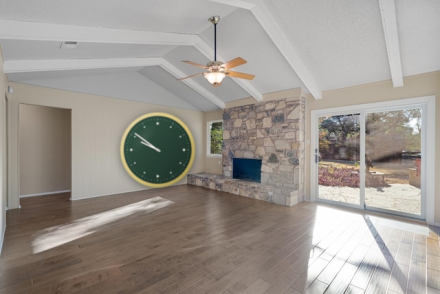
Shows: 9:51
